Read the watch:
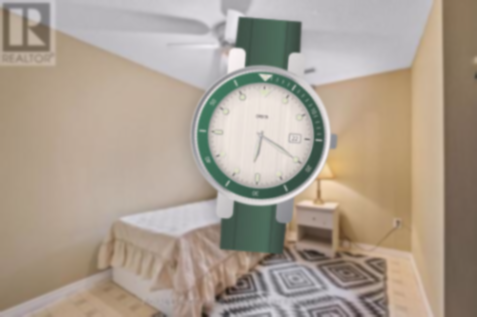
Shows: 6:20
